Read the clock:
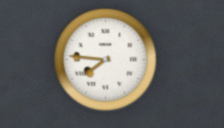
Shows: 7:46
